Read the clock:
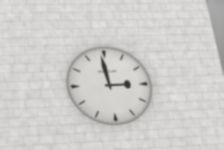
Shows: 2:59
